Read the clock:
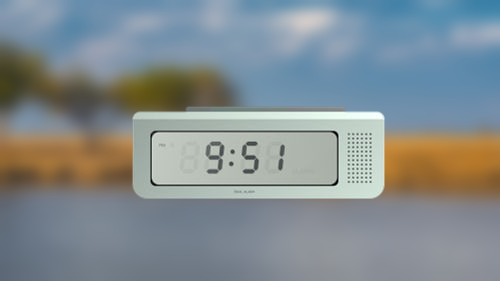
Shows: 9:51
